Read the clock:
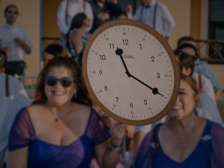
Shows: 11:20
